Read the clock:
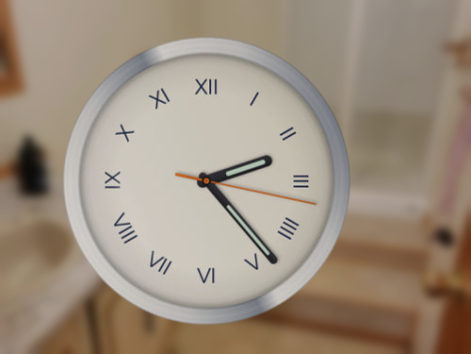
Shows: 2:23:17
